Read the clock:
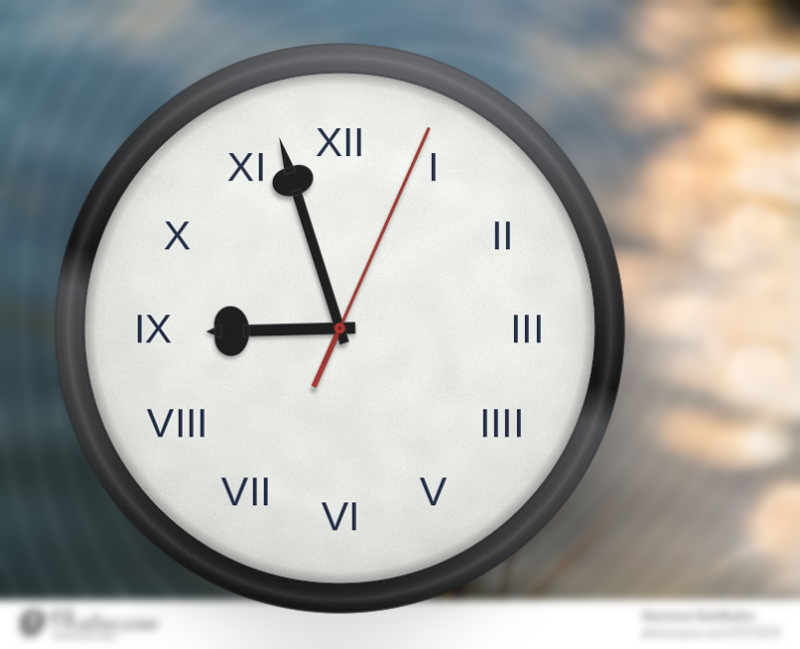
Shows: 8:57:04
